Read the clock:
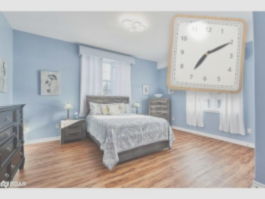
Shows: 7:10
